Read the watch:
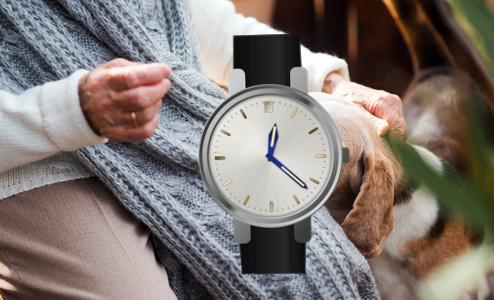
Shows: 12:22
